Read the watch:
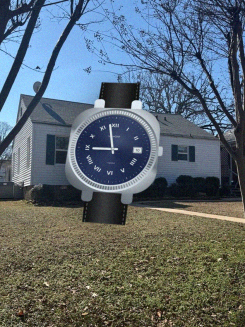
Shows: 8:58
